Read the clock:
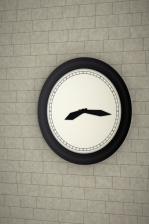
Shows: 8:16
